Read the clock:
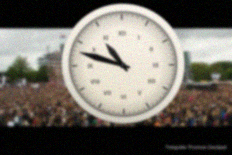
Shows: 10:48
